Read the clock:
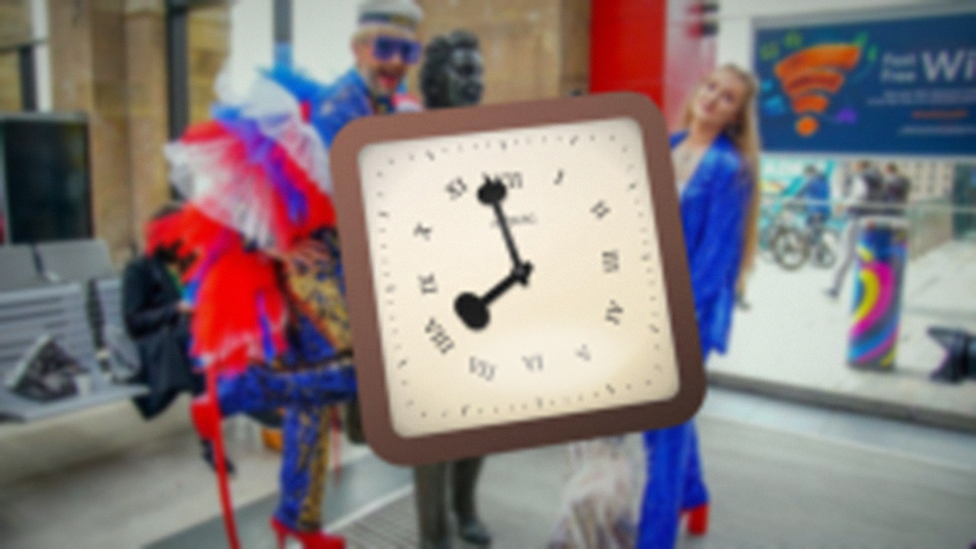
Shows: 7:58
